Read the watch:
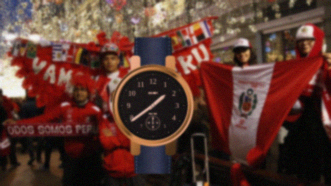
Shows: 1:39
